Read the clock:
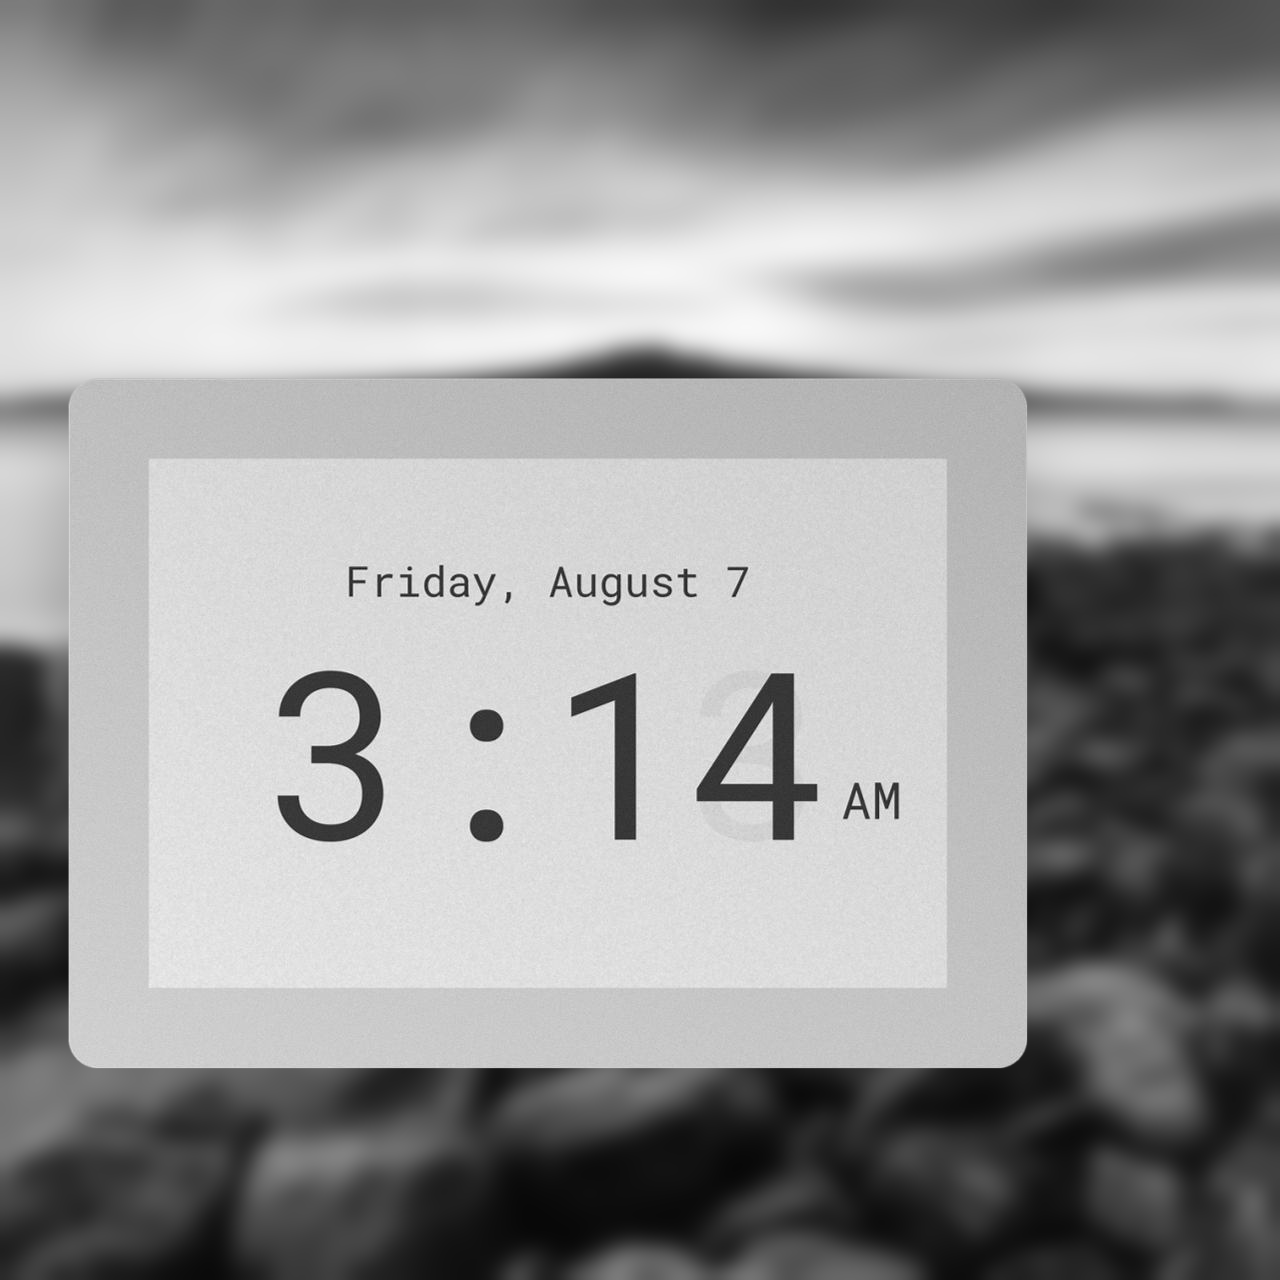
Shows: 3:14
